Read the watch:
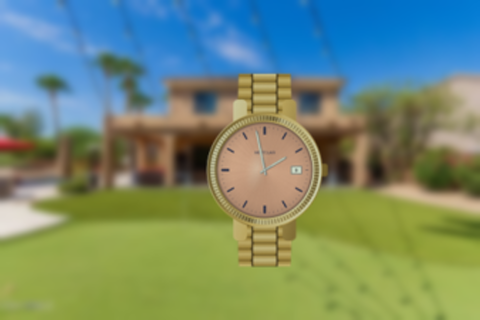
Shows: 1:58
